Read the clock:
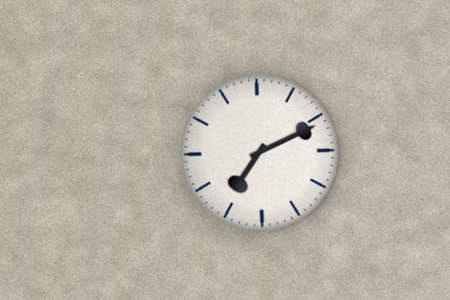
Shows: 7:11
